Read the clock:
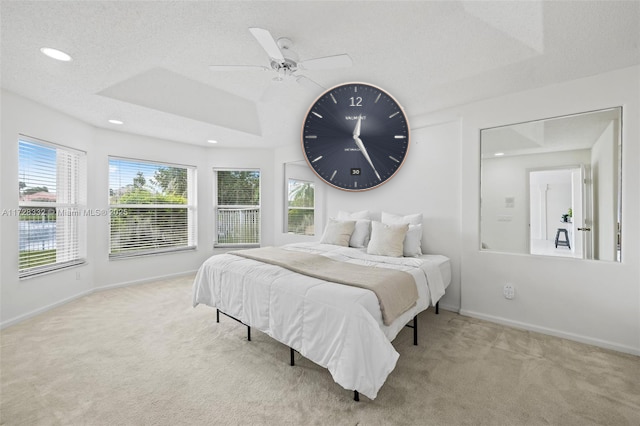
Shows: 12:25
